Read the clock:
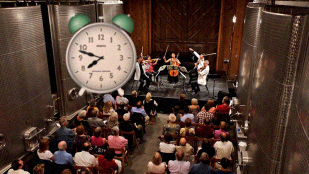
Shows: 7:48
